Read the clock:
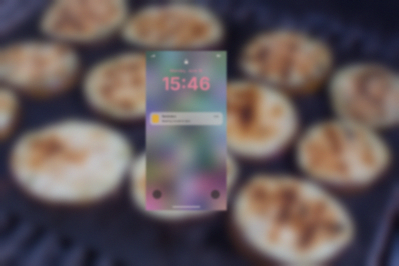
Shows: 15:46
